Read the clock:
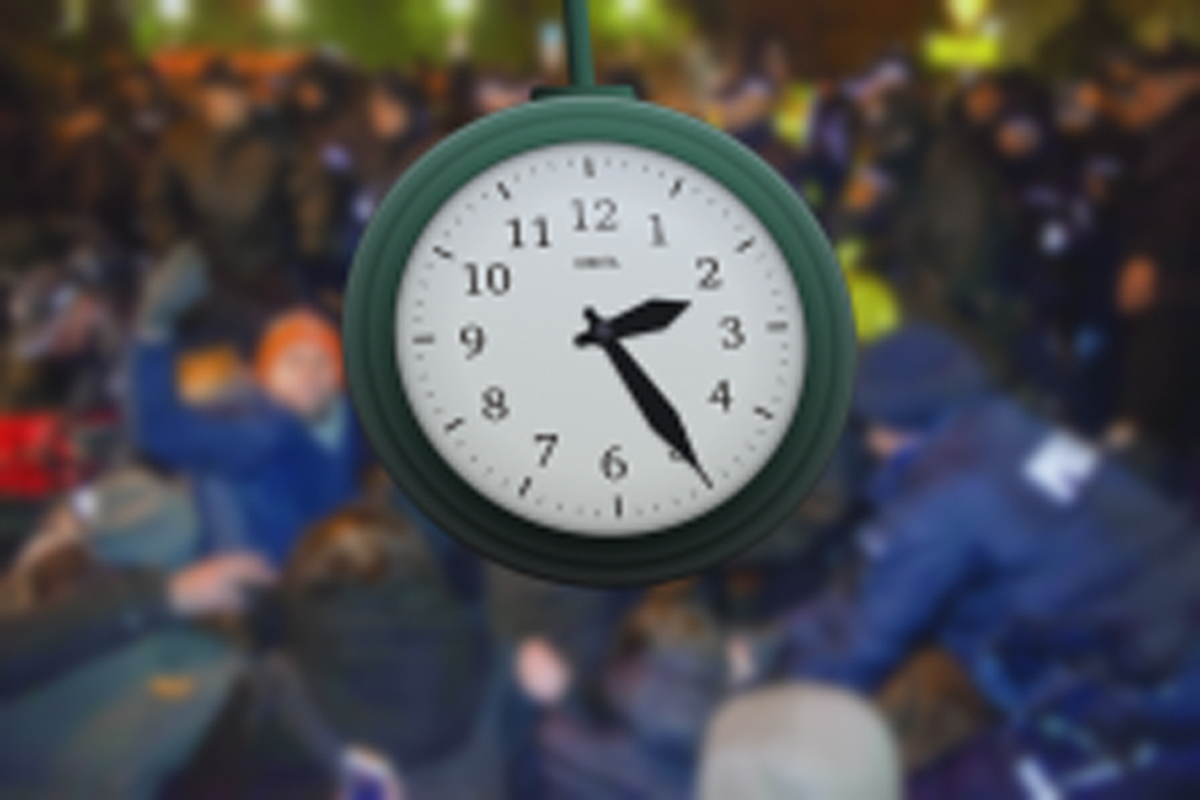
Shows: 2:25
